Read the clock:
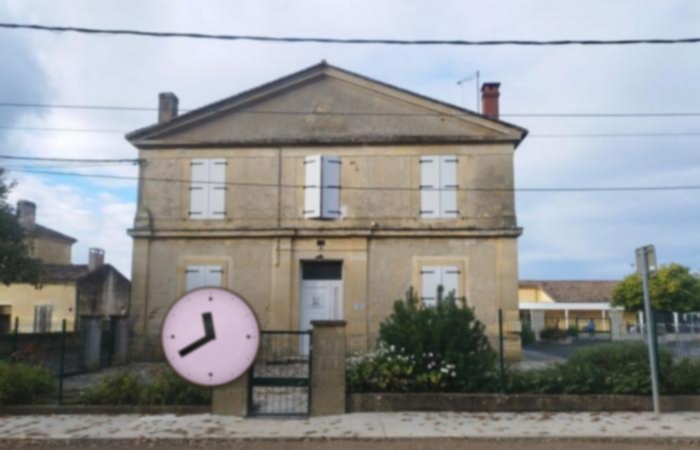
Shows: 11:40
